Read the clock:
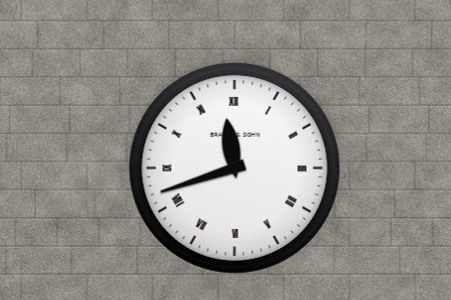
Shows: 11:42
